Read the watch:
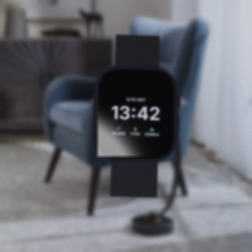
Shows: 13:42
